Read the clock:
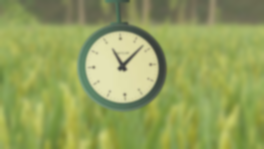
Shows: 11:08
